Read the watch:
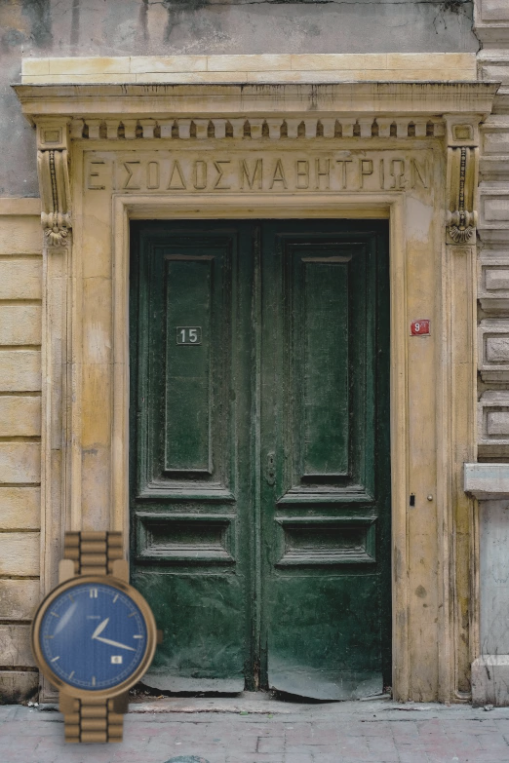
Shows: 1:18
